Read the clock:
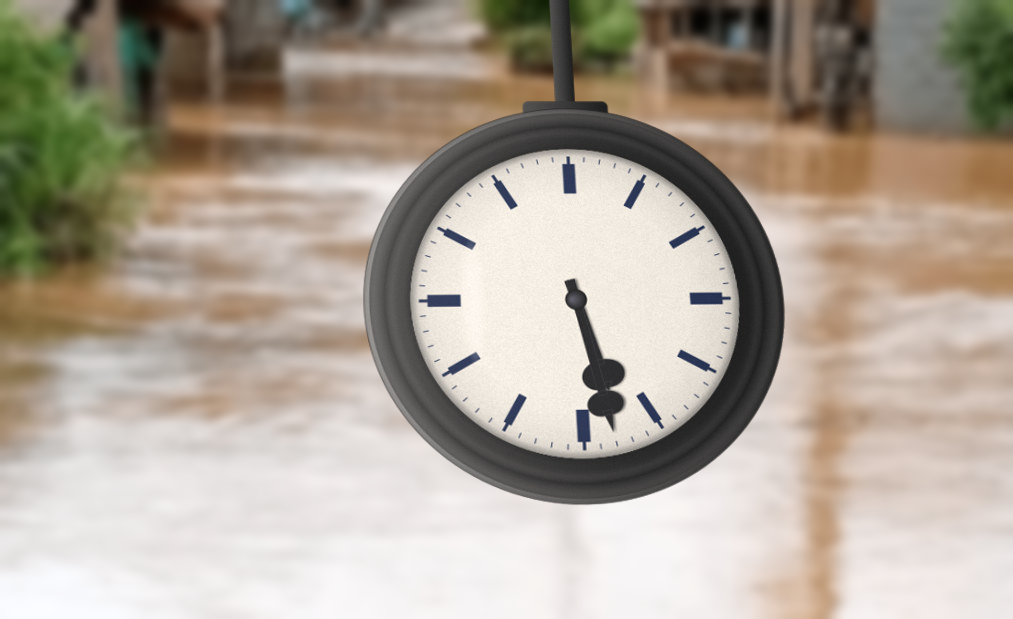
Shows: 5:28
